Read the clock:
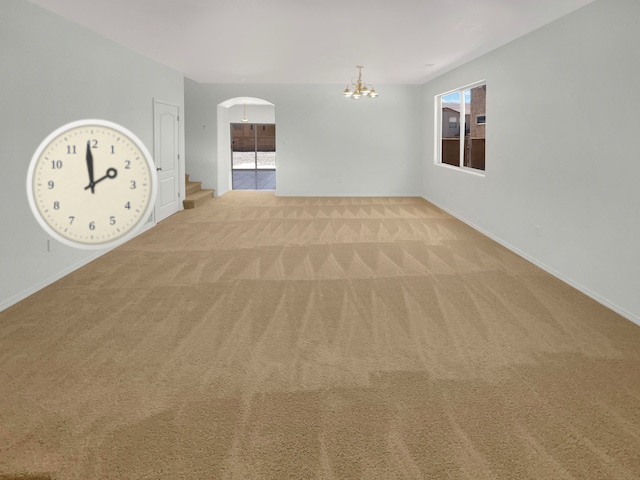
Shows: 1:59
